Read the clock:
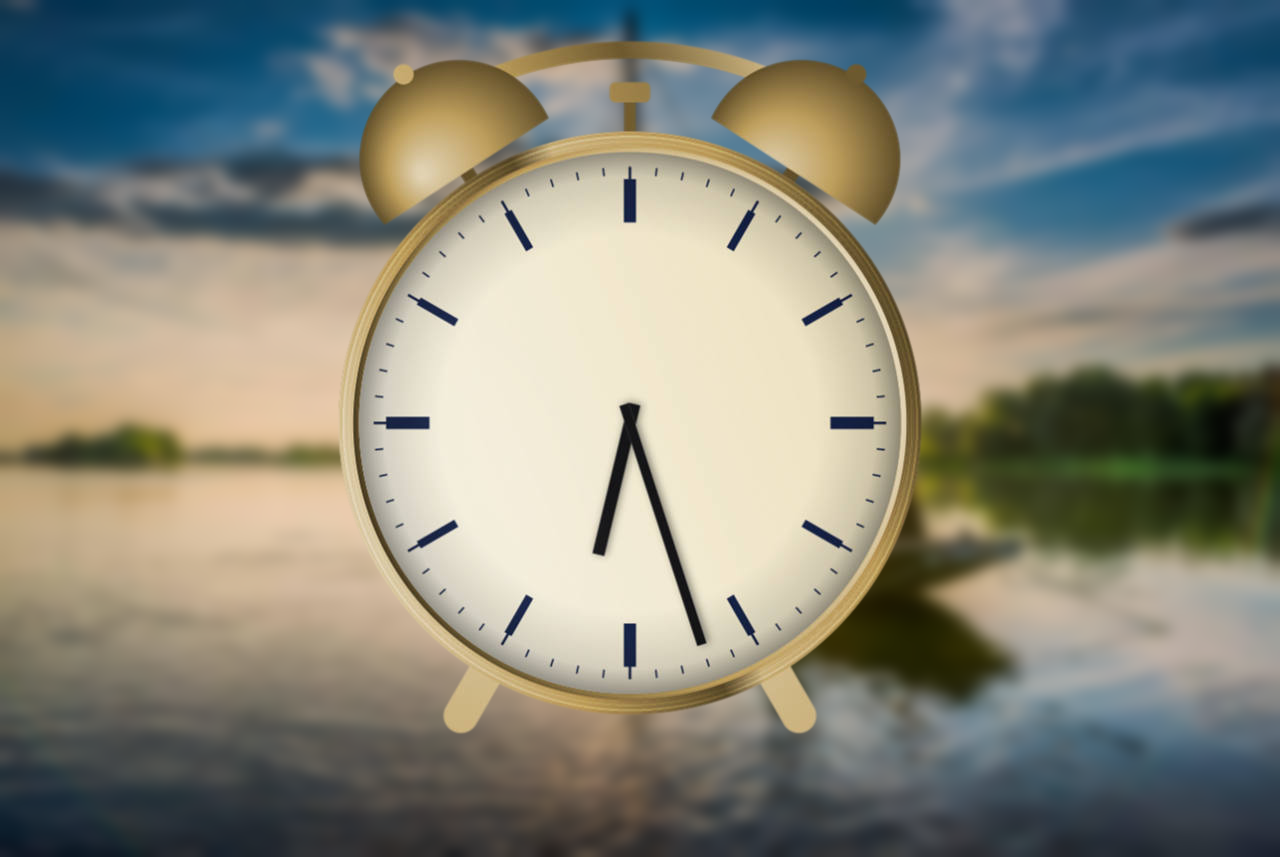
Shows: 6:27
